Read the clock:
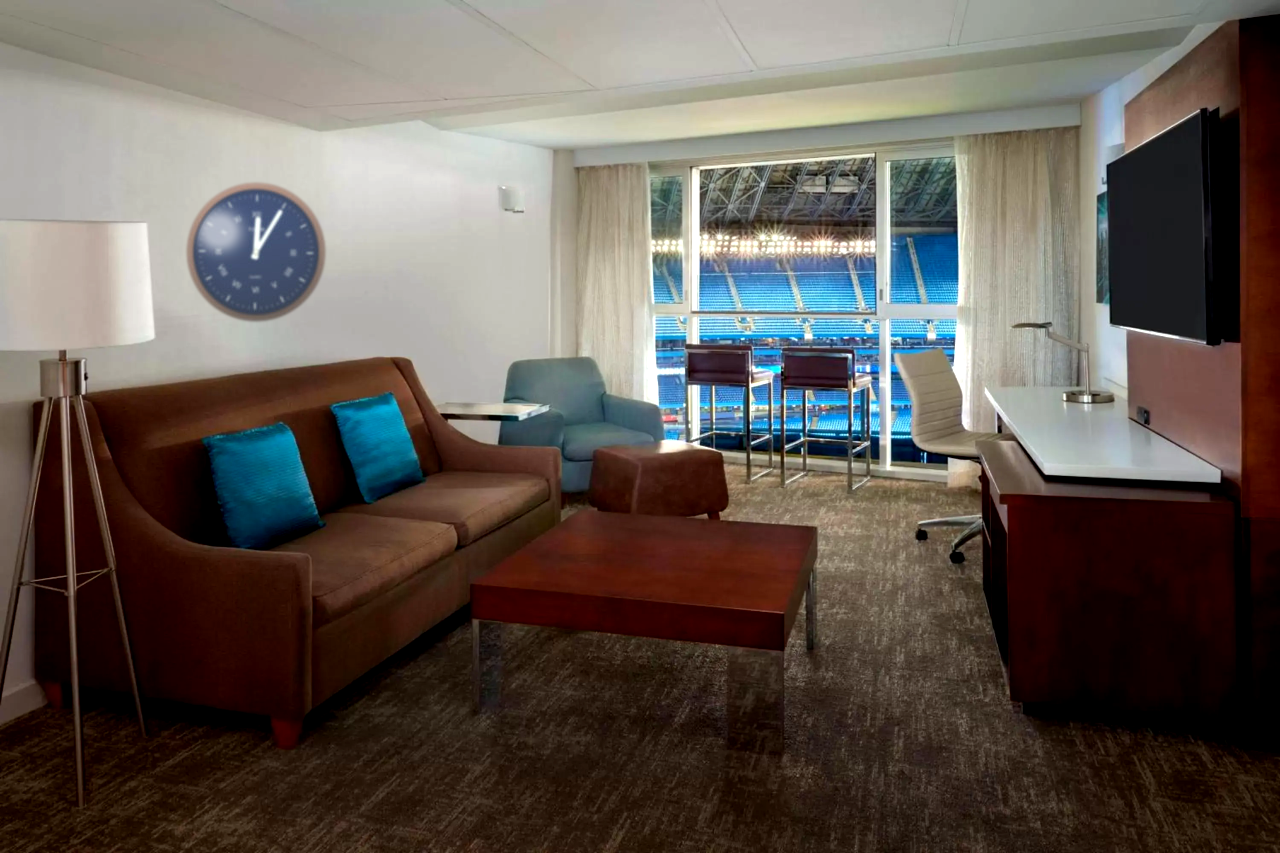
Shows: 12:05
